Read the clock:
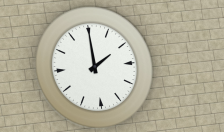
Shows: 2:00
